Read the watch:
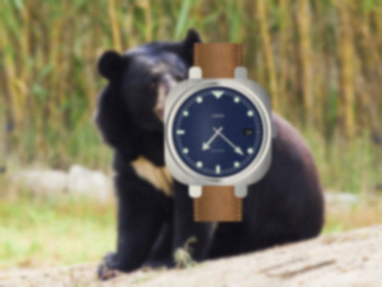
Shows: 7:22
